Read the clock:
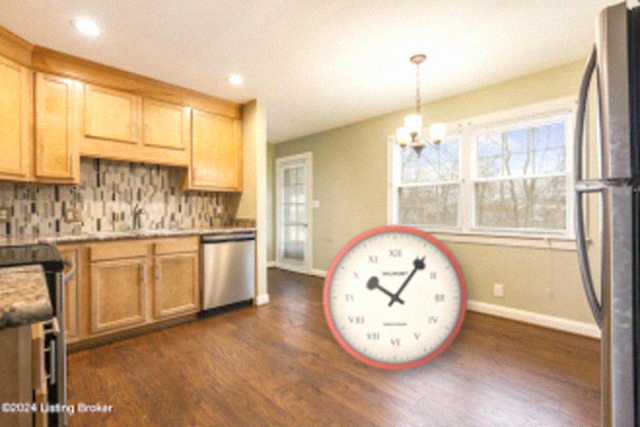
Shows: 10:06
